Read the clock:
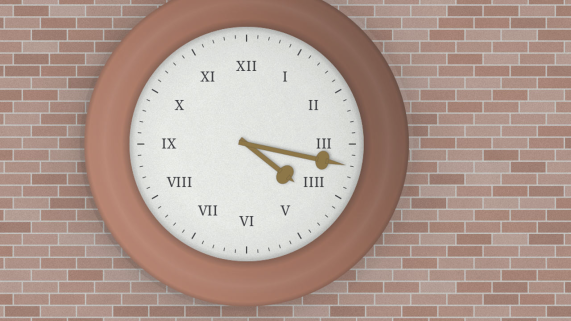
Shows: 4:17
